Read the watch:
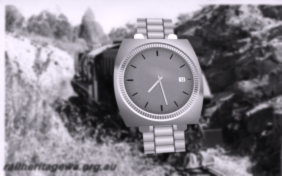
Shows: 7:28
